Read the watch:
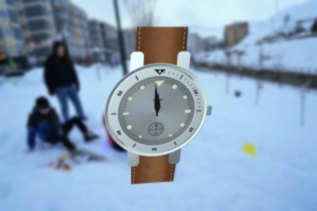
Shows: 11:59
